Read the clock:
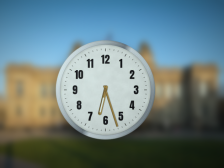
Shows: 6:27
